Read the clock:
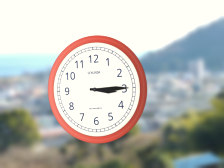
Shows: 3:15
